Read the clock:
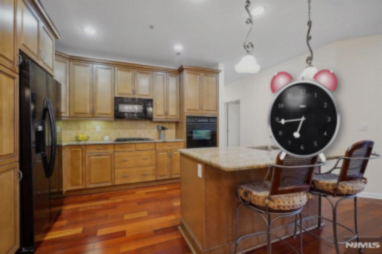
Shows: 6:44
